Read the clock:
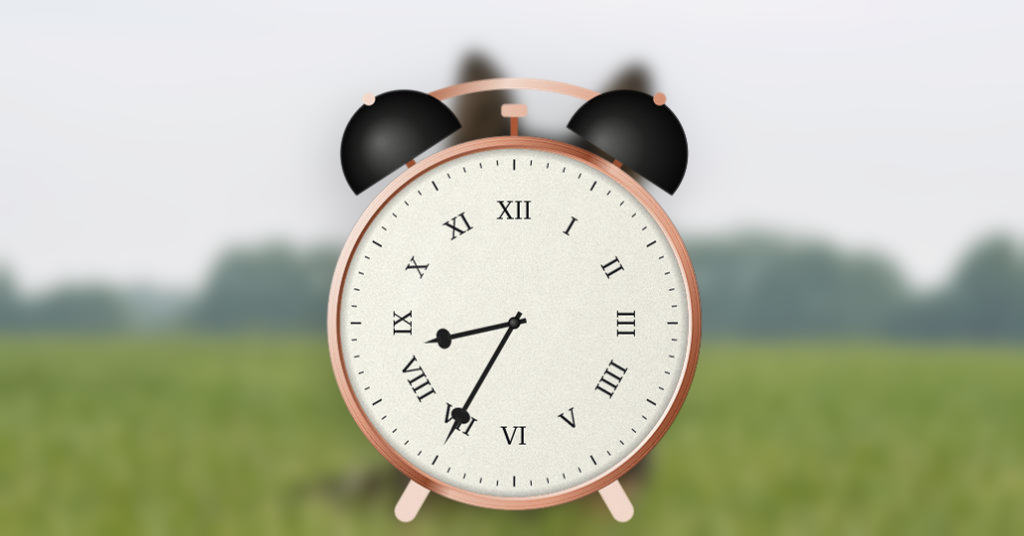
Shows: 8:35
